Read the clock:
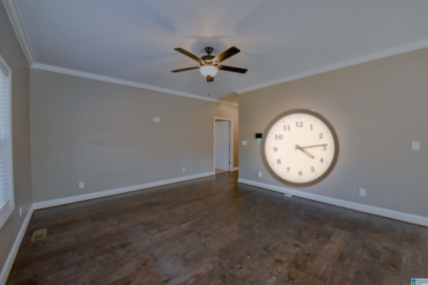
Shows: 4:14
